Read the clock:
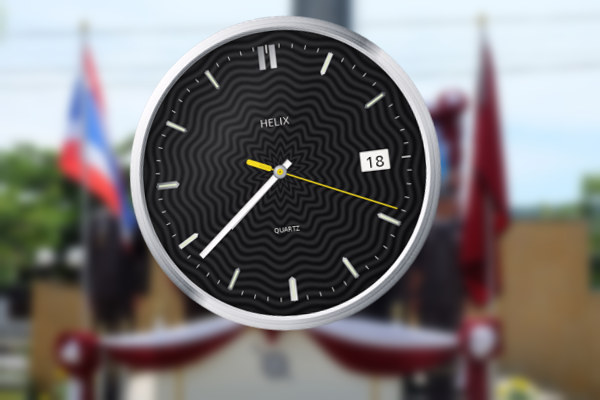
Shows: 7:38:19
